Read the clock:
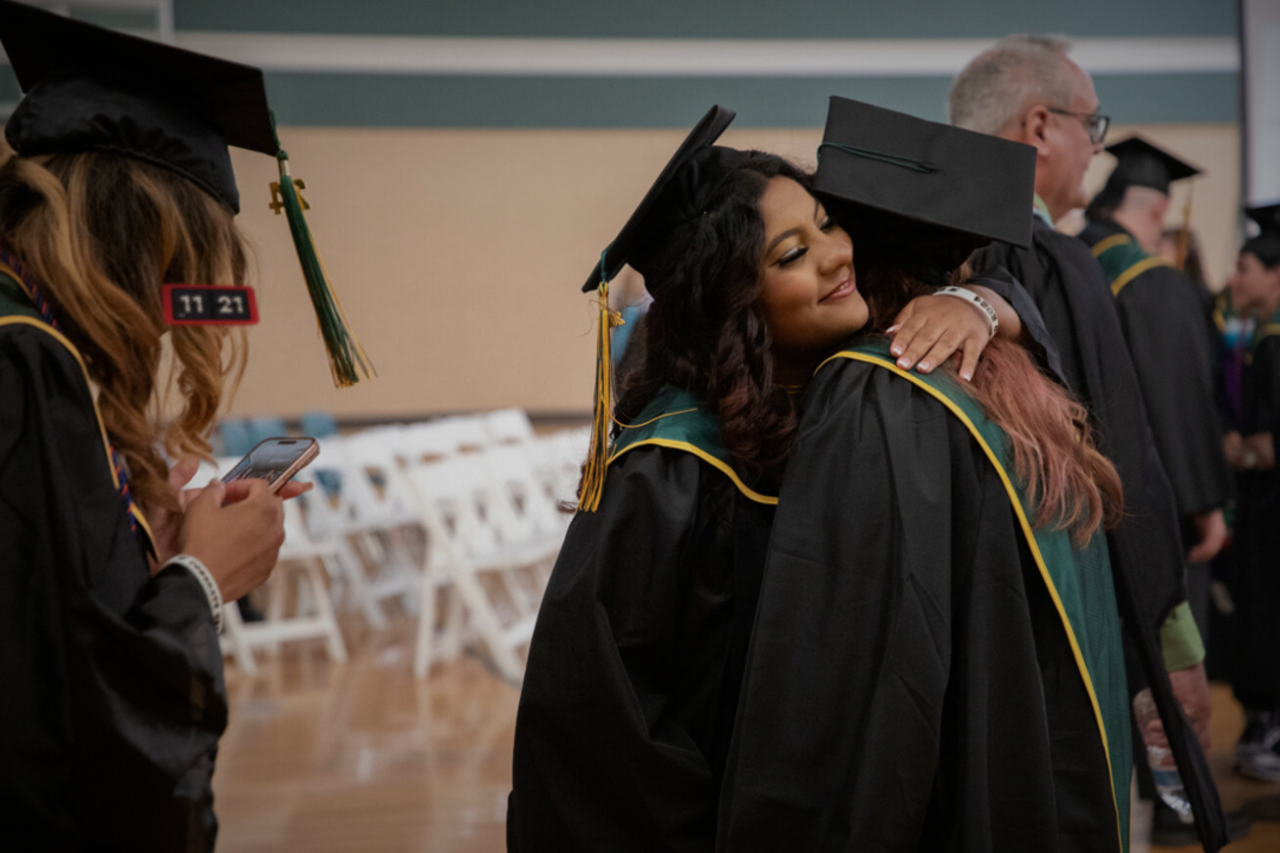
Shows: 11:21
